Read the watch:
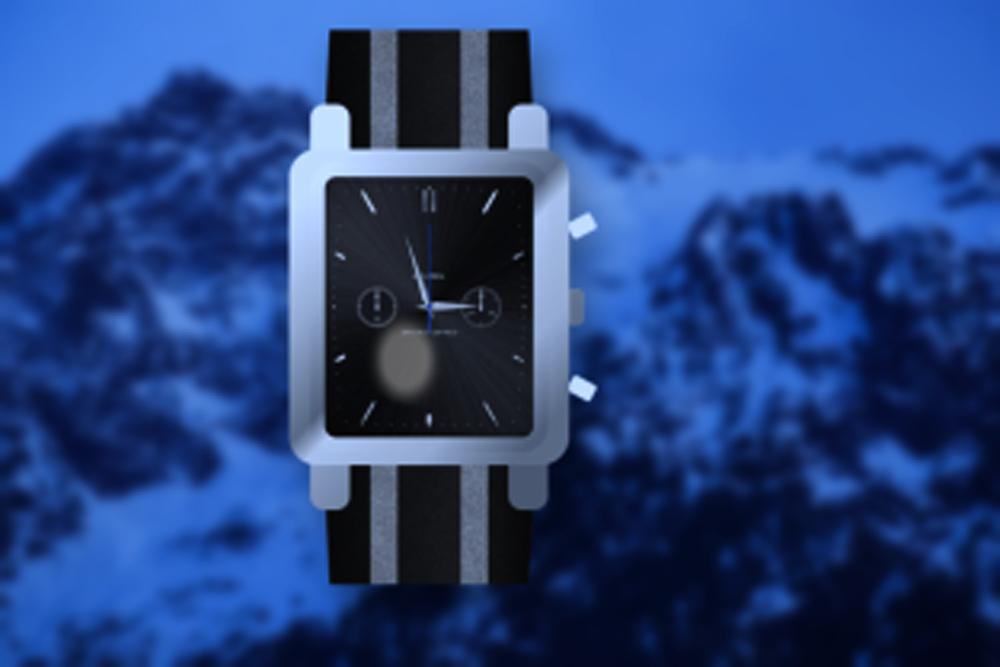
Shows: 2:57
